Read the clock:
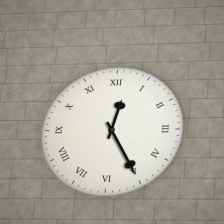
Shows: 12:25
